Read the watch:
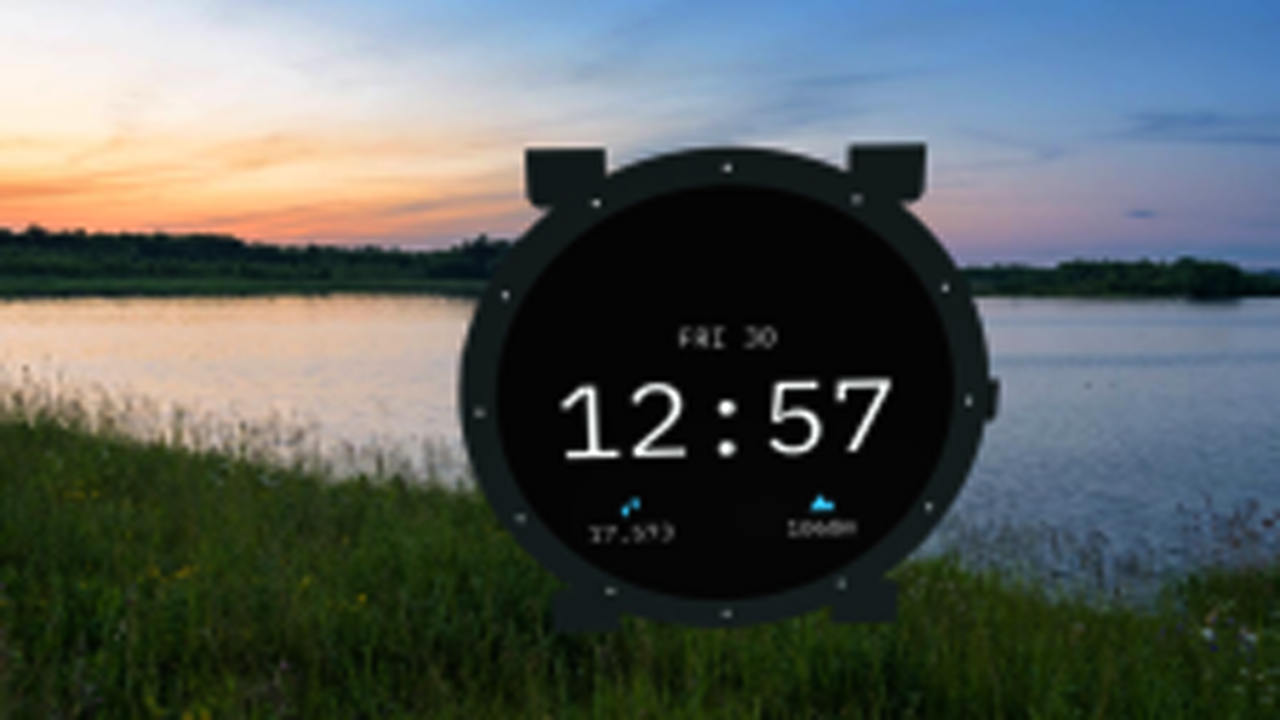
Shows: 12:57
